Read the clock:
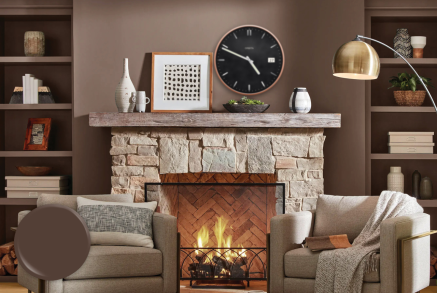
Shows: 4:49
